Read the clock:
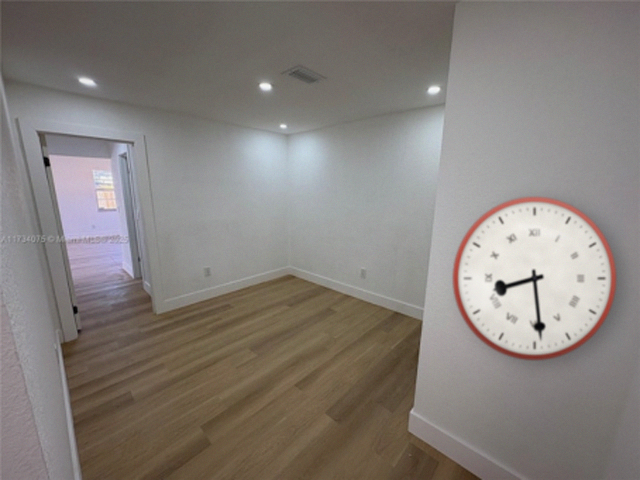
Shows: 8:29
